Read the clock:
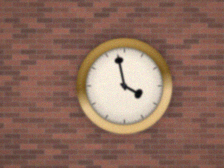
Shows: 3:58
